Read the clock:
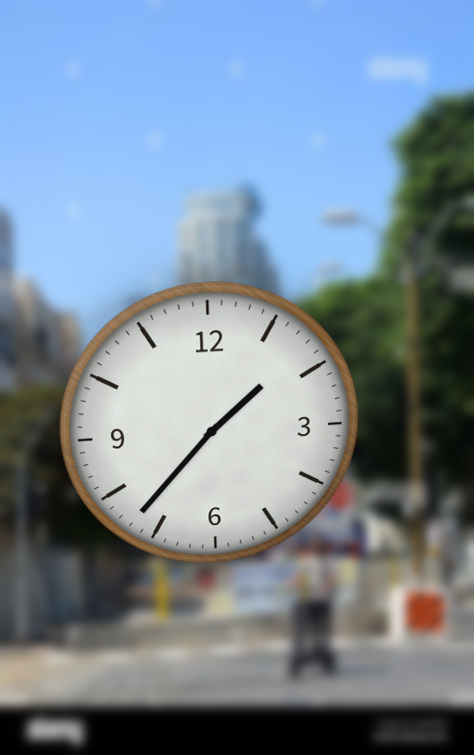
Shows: 1:37
